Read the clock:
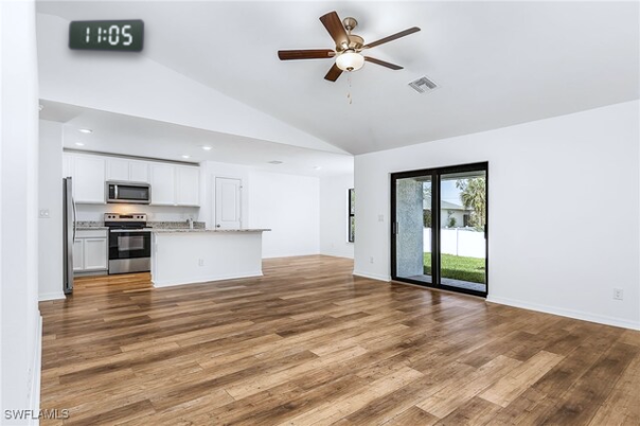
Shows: 11:05
